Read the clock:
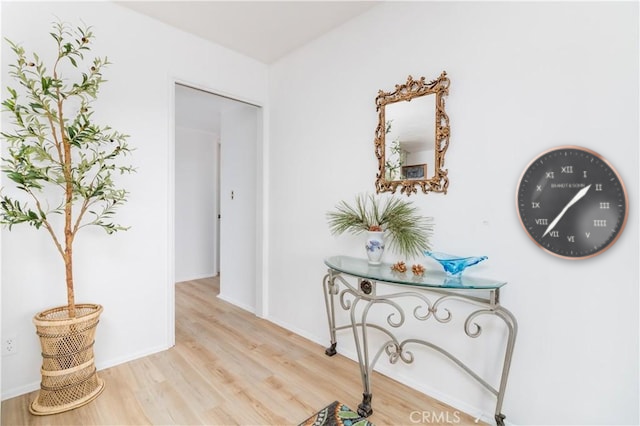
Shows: 1:37
